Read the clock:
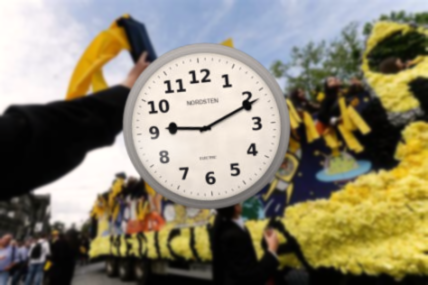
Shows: 9:11
